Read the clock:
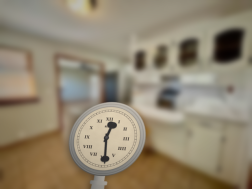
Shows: 12:29
